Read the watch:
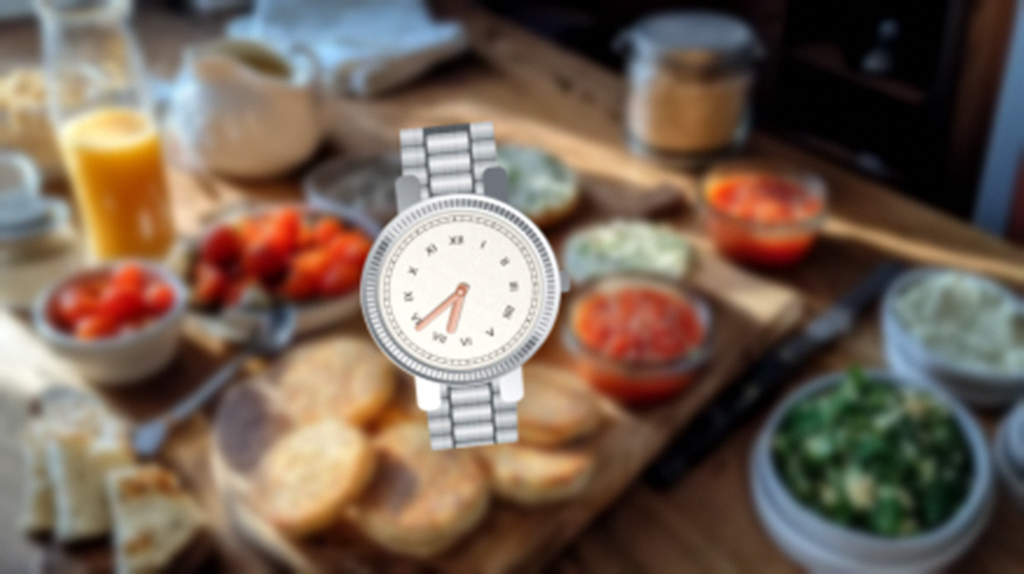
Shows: 6:39
